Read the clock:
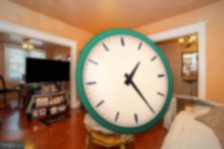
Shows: 1:25
